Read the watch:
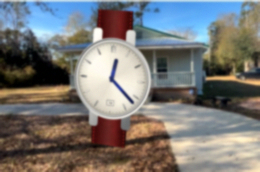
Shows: 12:22
